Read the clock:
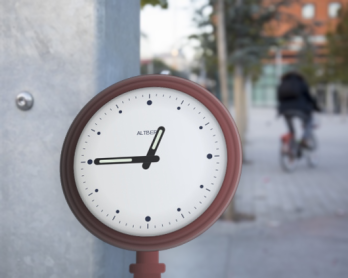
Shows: 12:45
